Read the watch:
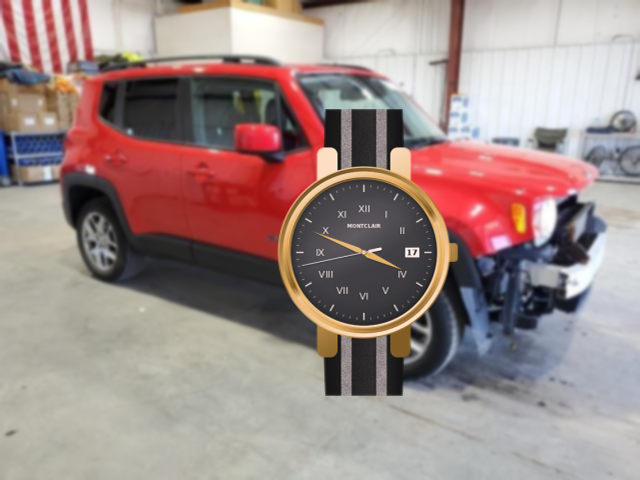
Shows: 3:48:43
